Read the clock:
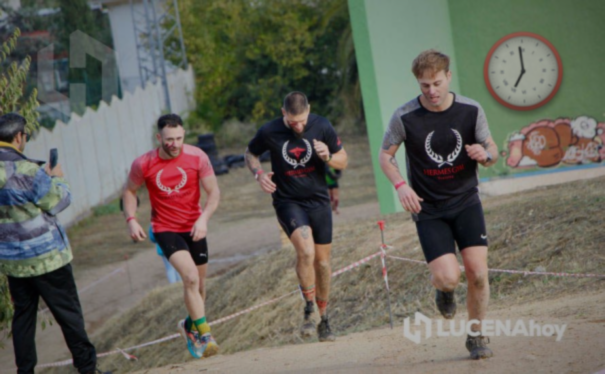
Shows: 6:59
